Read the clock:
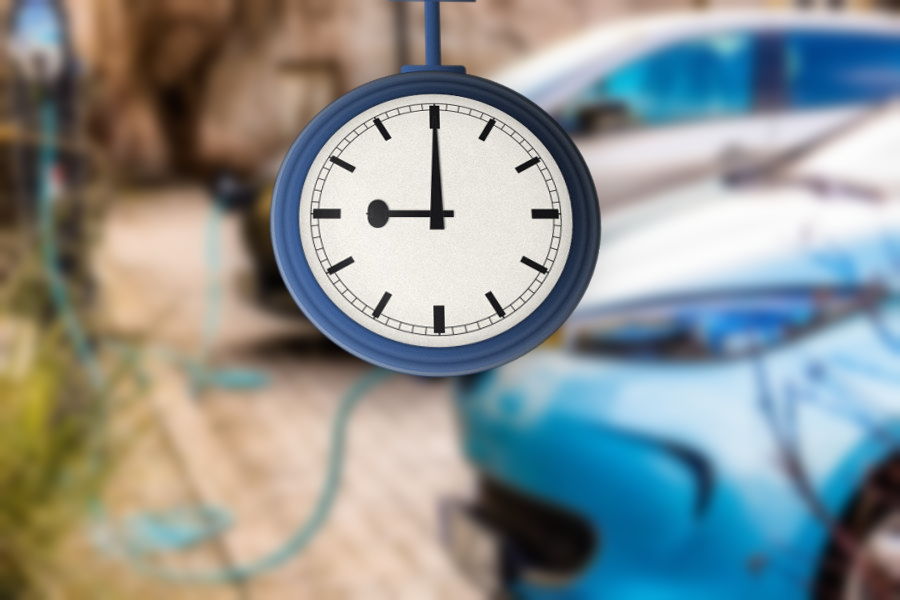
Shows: 9:00
